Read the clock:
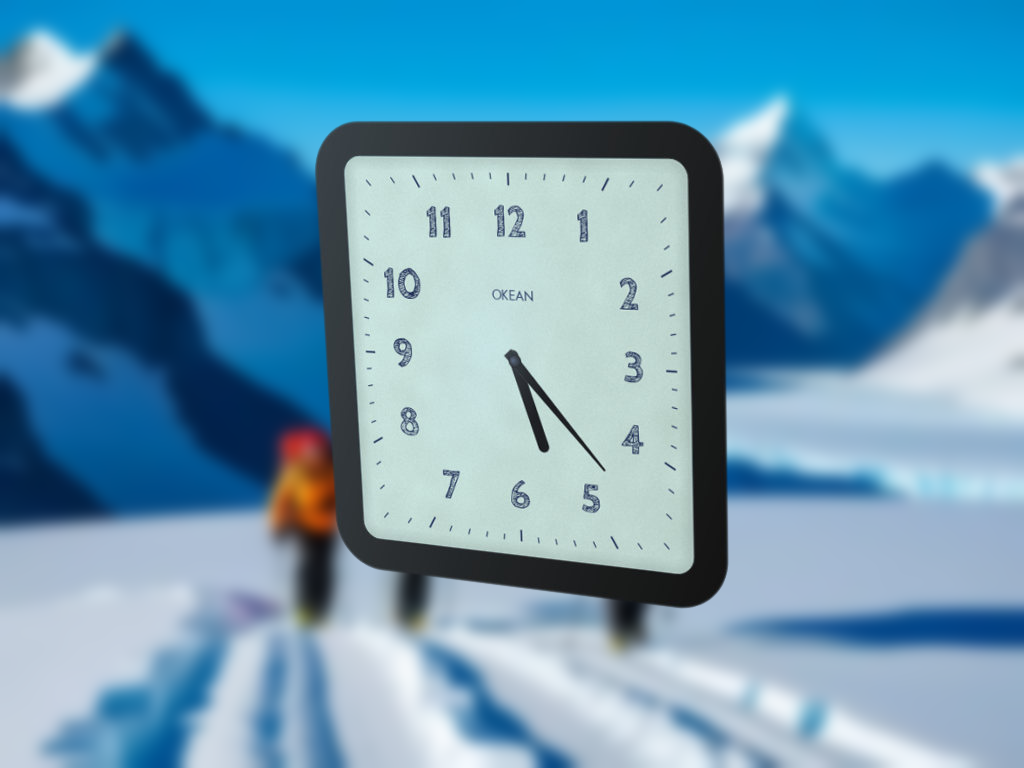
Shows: 5:23
